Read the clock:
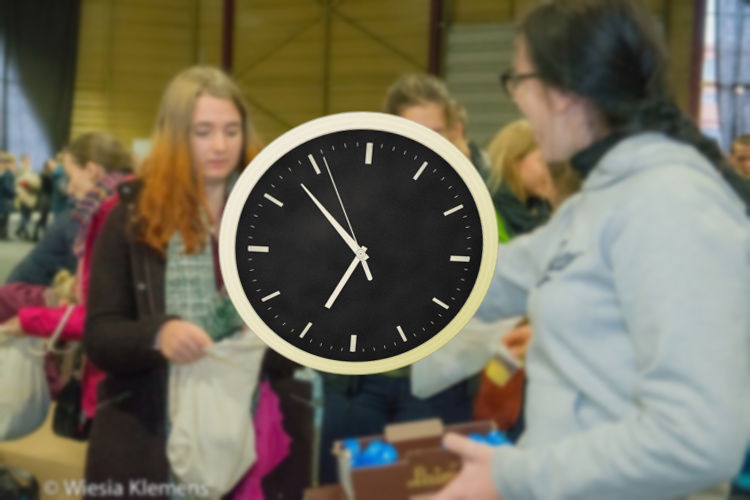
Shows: 6:52:56
